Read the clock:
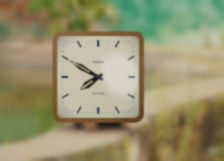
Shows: 7:50
